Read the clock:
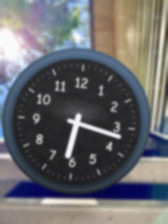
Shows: 6:17
